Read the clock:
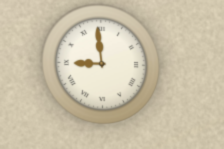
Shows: 8:59
